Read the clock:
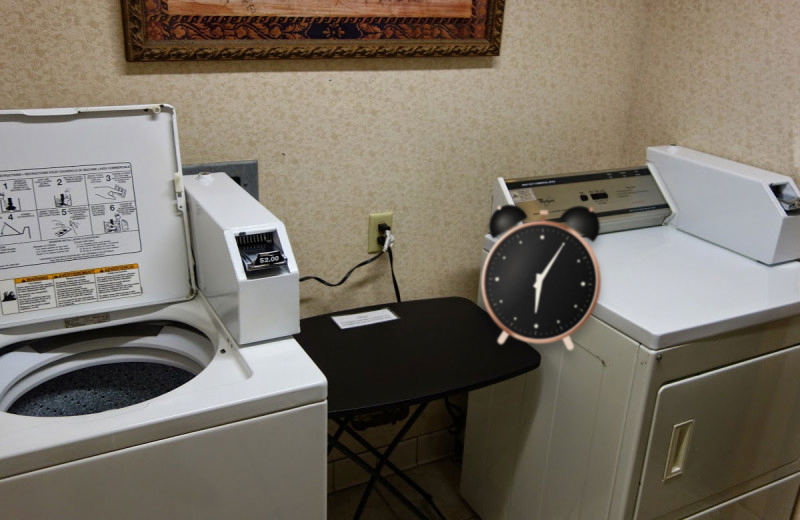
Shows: 6:05
